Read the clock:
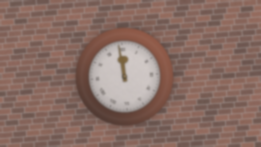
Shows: 11:59
